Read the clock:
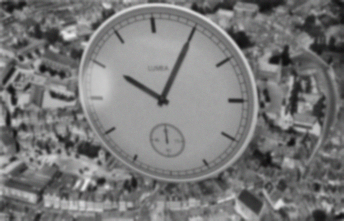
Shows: 10:05
